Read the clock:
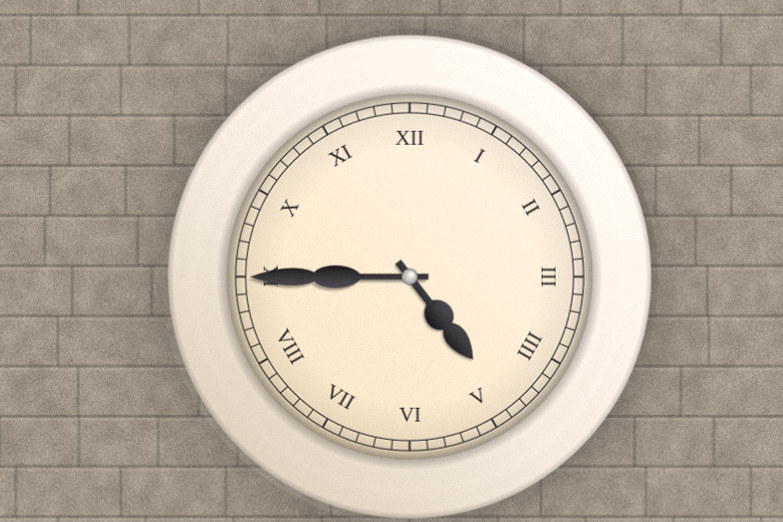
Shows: 4:45
